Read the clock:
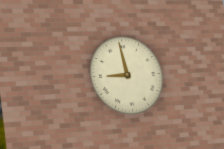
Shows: 8:59
